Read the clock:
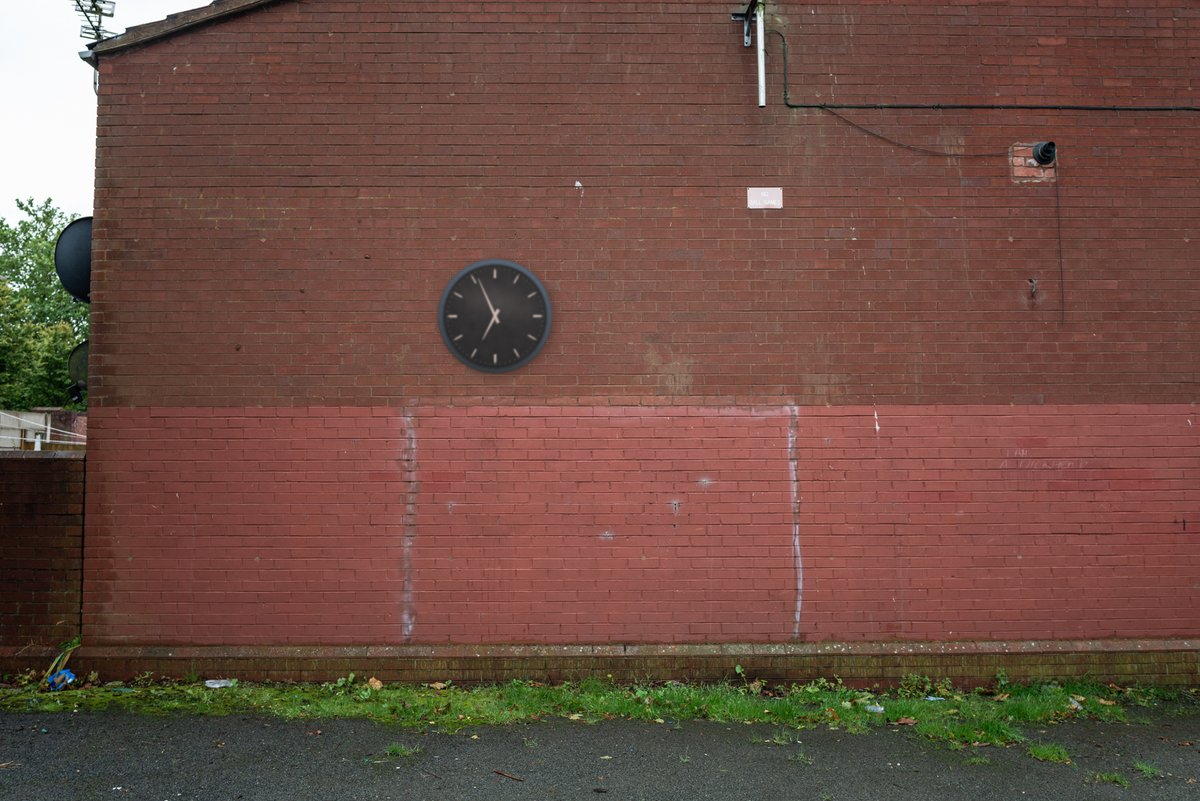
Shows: 6:56
